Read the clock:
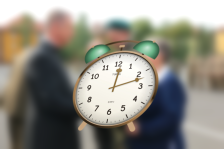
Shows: 12:12
